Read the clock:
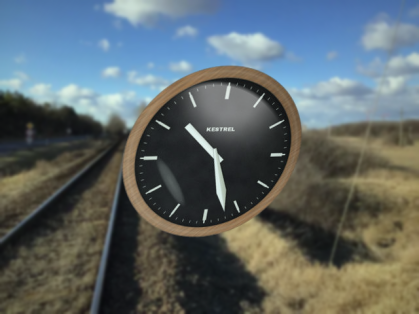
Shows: 10:27
